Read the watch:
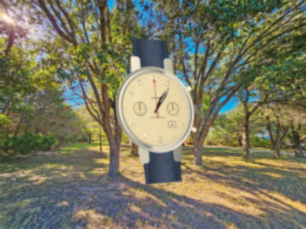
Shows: 1:06
